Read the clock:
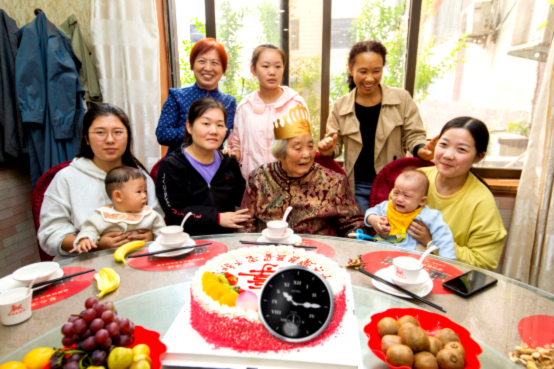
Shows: 10:15
